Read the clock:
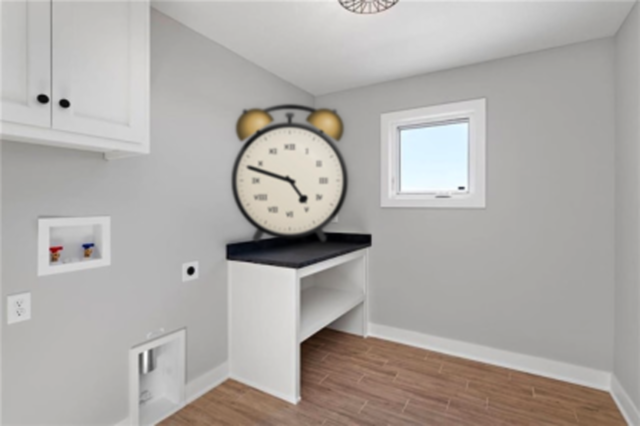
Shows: 4:48
